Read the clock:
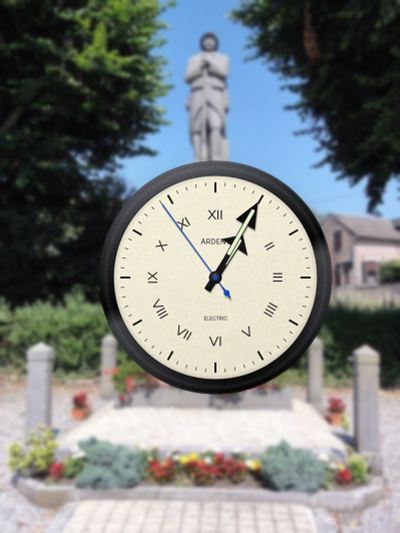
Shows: 1:04:54
